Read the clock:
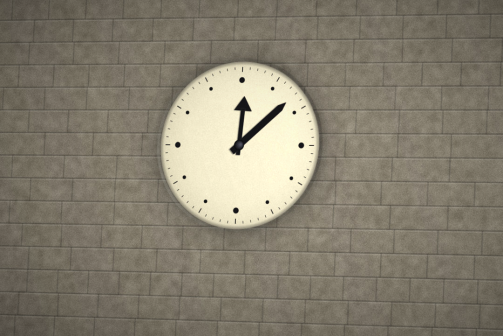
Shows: 12:08
